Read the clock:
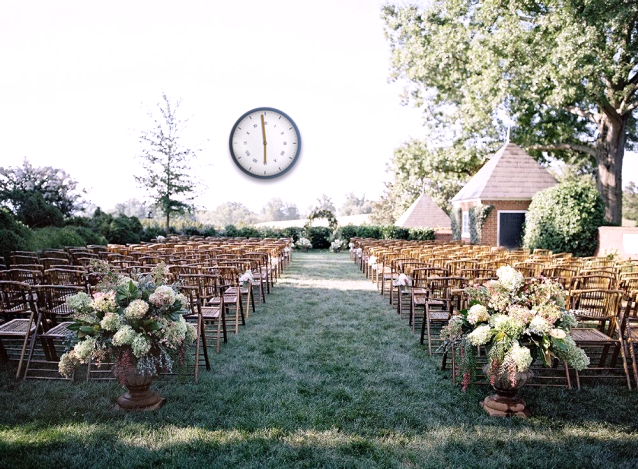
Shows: 5:59
